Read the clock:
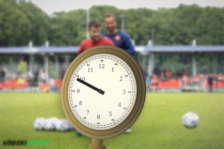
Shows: 9:49
